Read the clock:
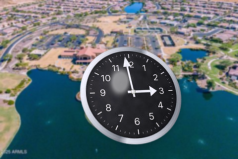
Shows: 2:59
